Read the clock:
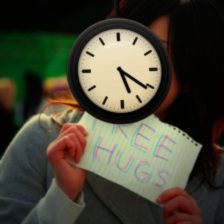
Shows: 5:21
